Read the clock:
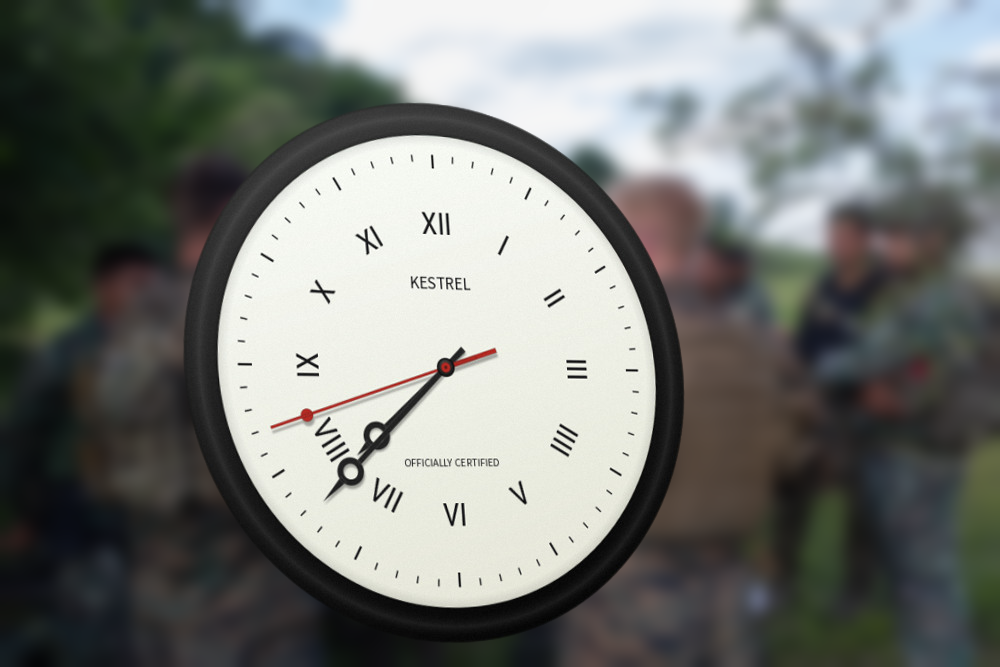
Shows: 7:37:42
